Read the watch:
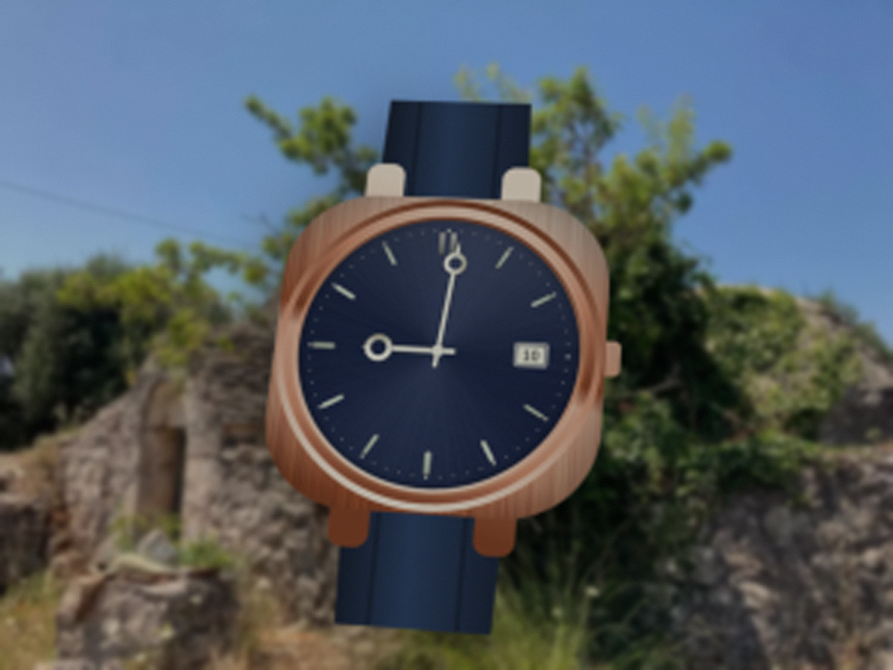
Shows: 9:01
